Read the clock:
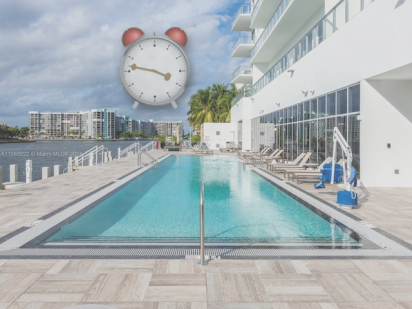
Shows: 3:47
